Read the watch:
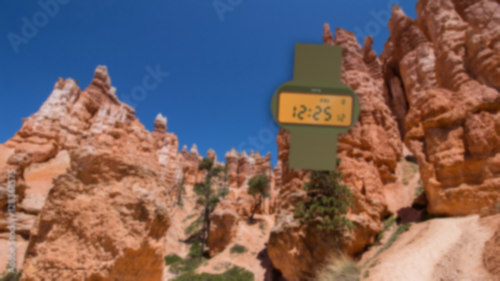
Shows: 12:25
